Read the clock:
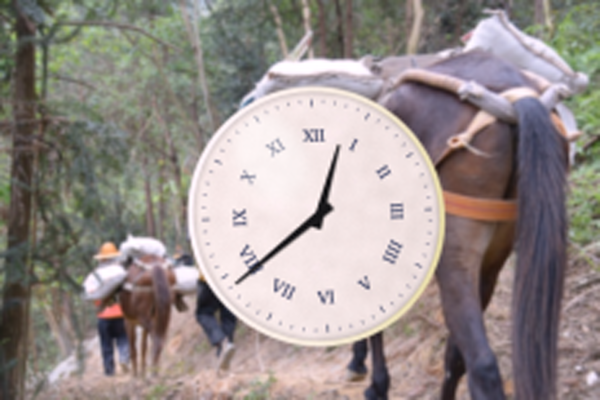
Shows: 12:39
